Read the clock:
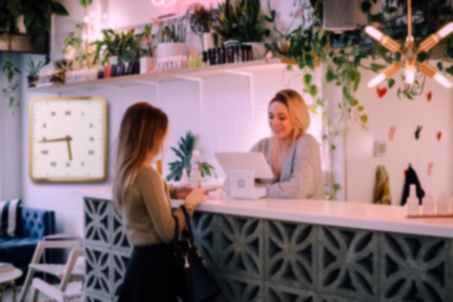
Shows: 5:44
